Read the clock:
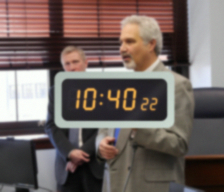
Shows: 10:40:22
